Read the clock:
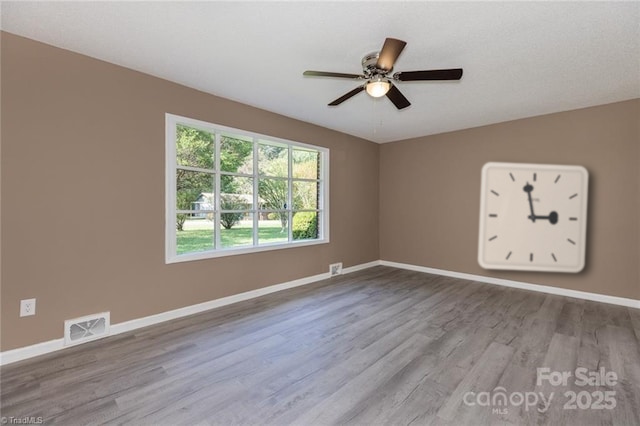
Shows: 2:58
